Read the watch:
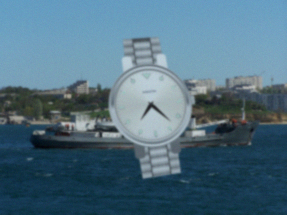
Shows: 7:23
